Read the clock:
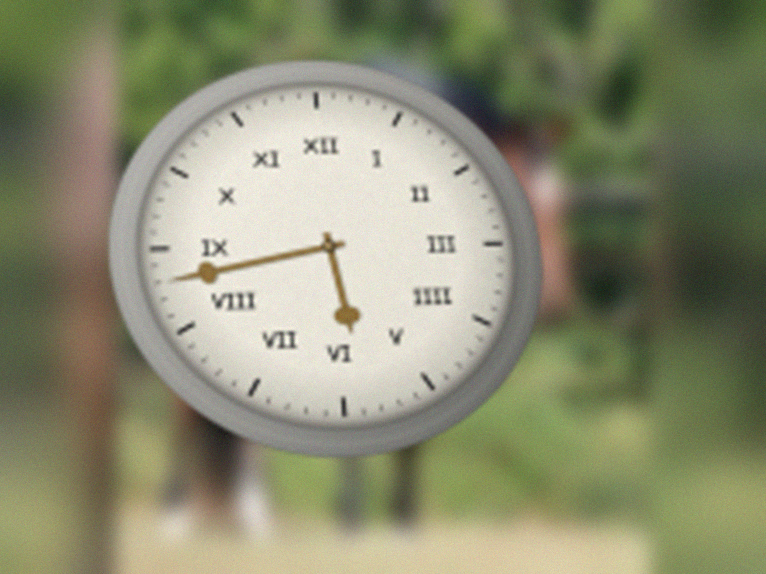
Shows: 5:43
